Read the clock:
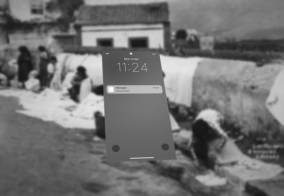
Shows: 11:24
